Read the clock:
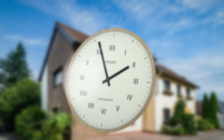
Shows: 1:56
